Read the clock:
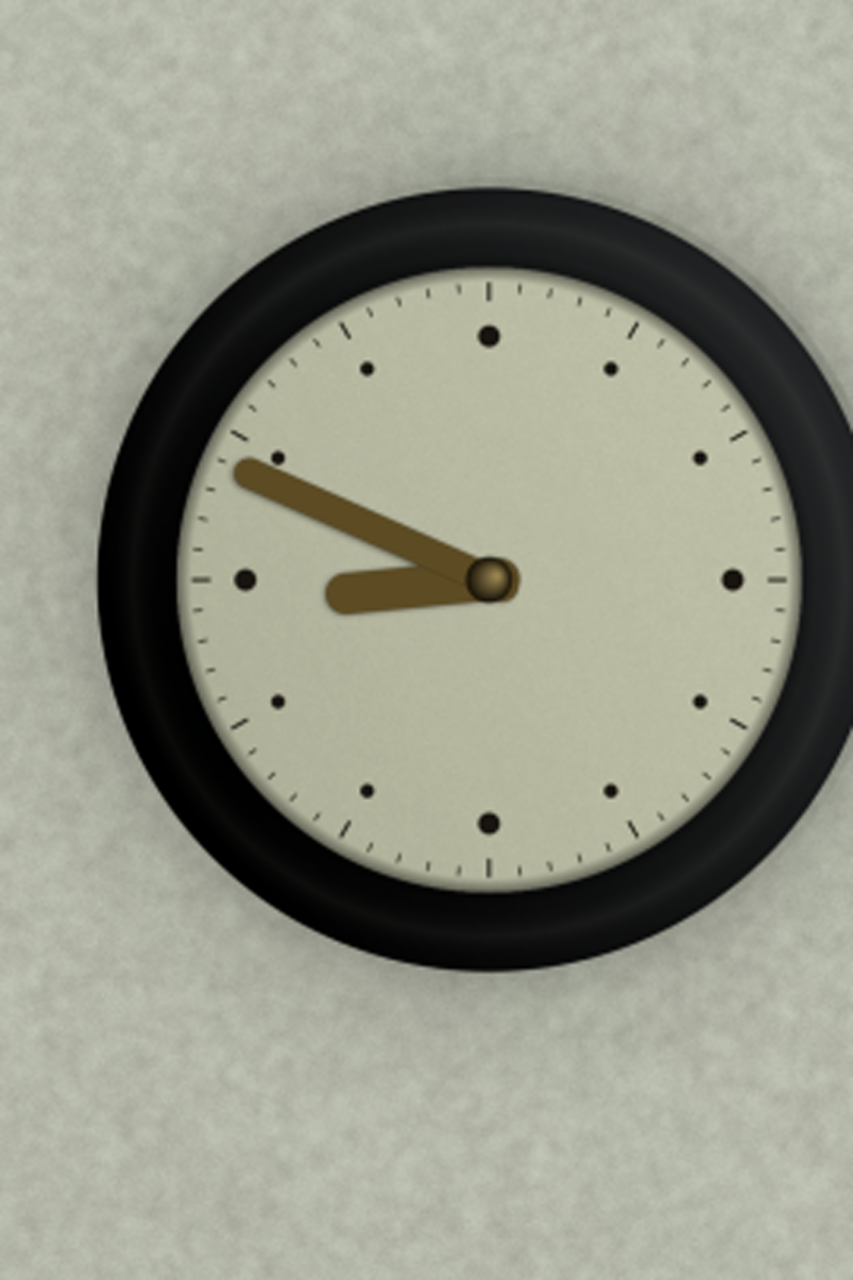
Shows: 8:49
